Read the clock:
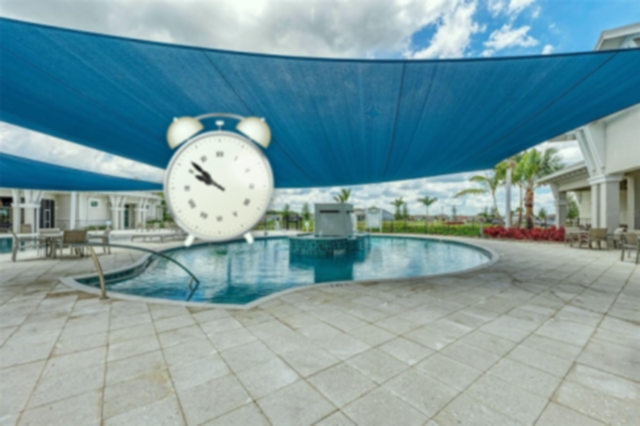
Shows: 9:52
